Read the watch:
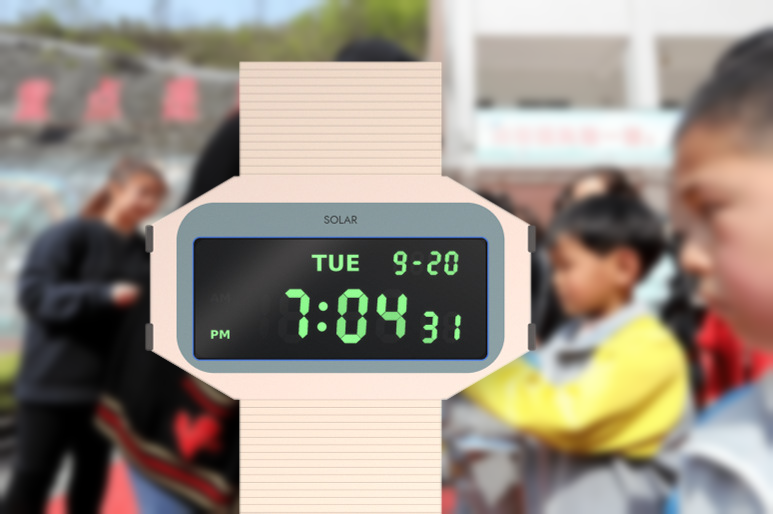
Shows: 7:04:31
